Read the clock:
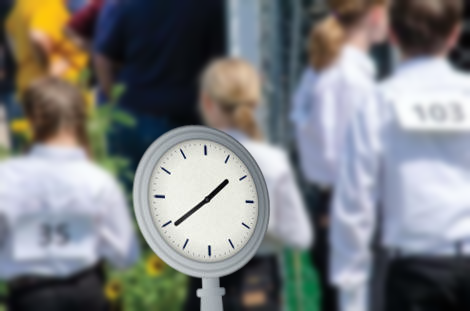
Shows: 1:39
